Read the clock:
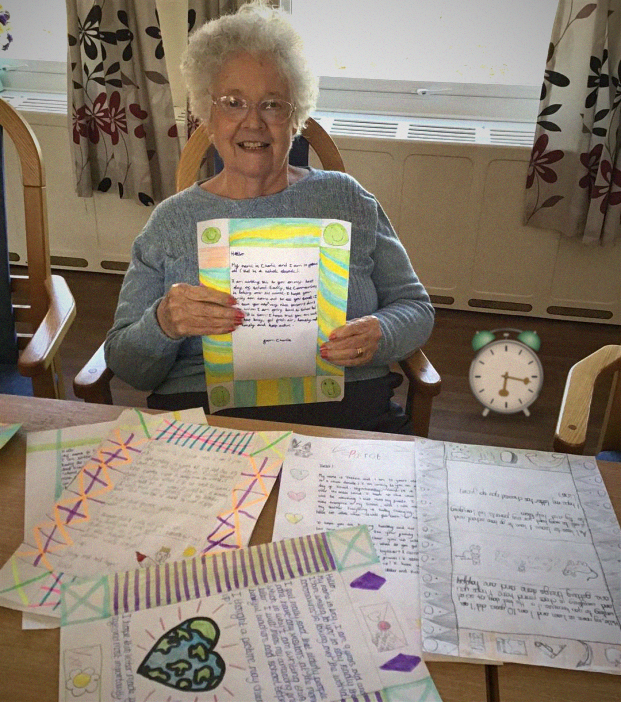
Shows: 6:17
